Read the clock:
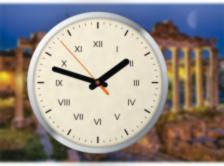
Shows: 1:47:53
